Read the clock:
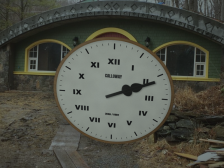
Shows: 2:11
